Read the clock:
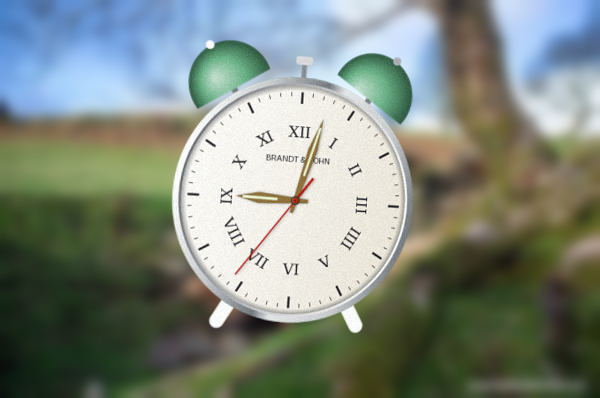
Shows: 9:02:36
